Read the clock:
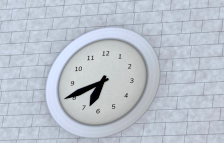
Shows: 6:41
